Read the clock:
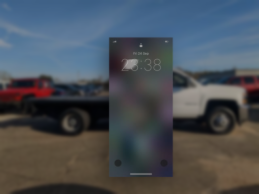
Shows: 23:38
